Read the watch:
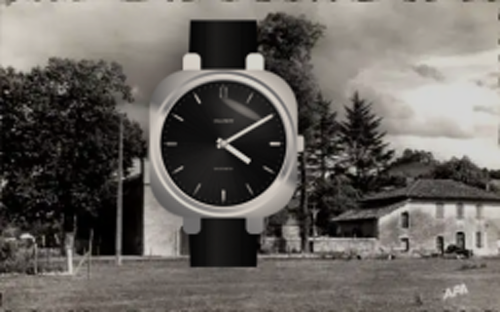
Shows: 4:10
